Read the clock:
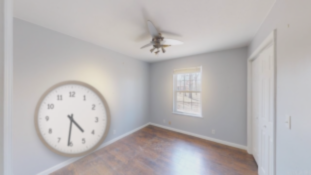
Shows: 4:31
